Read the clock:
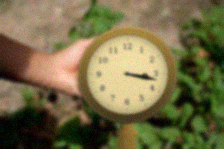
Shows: 3:17
